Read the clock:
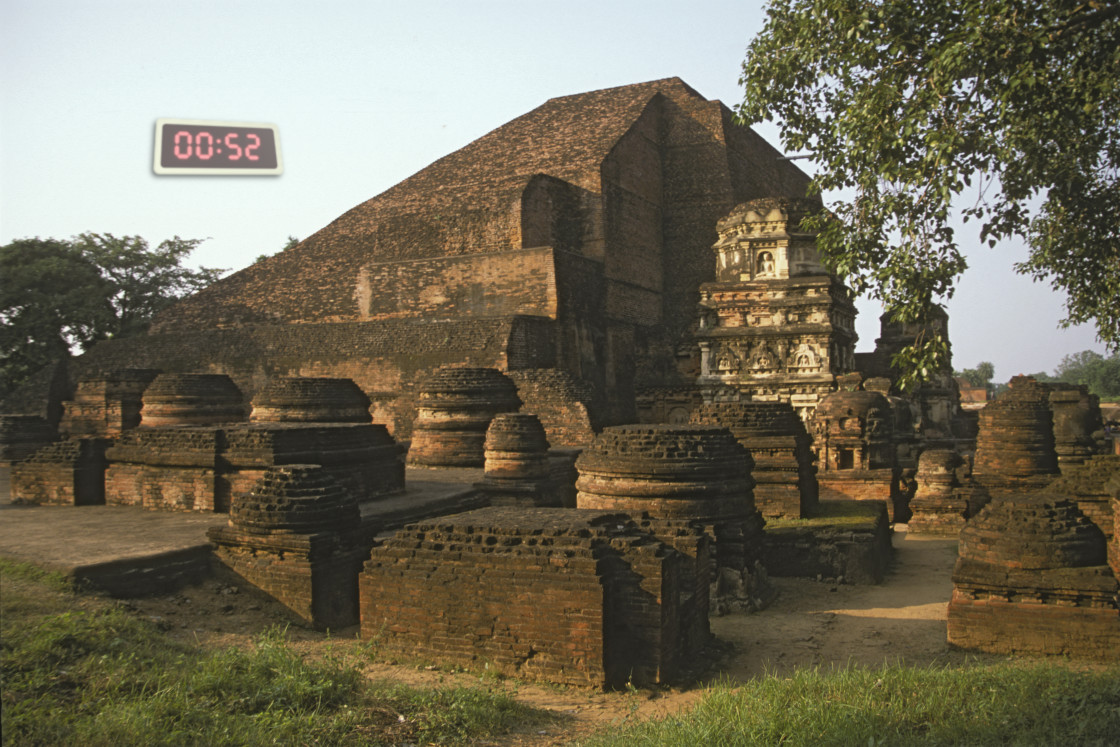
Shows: 0:52
